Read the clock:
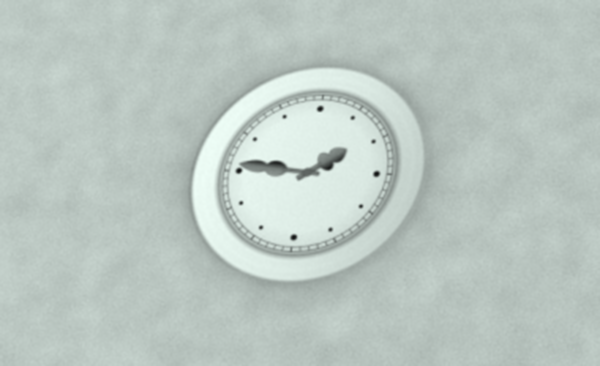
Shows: 1:46
